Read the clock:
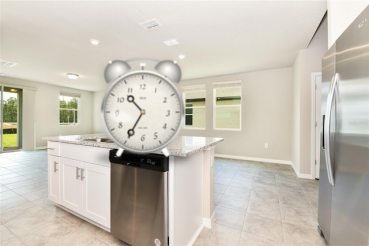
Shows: 10:35
